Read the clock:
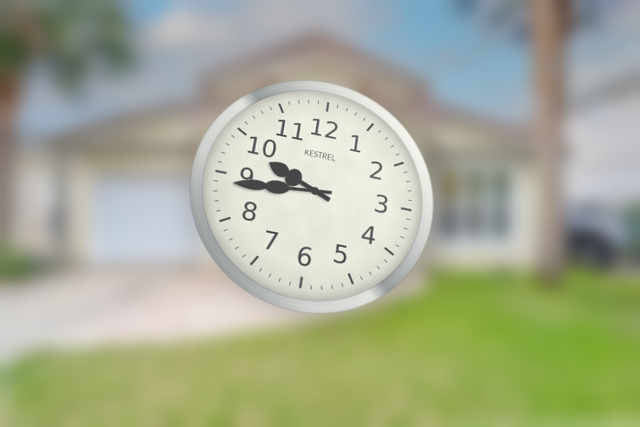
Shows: 9:44
